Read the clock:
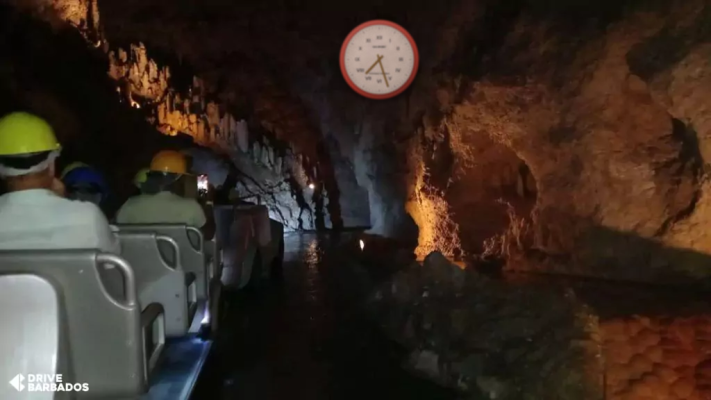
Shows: 7:27
